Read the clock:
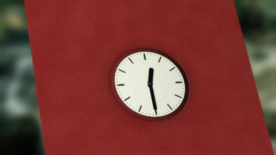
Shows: 12:30
